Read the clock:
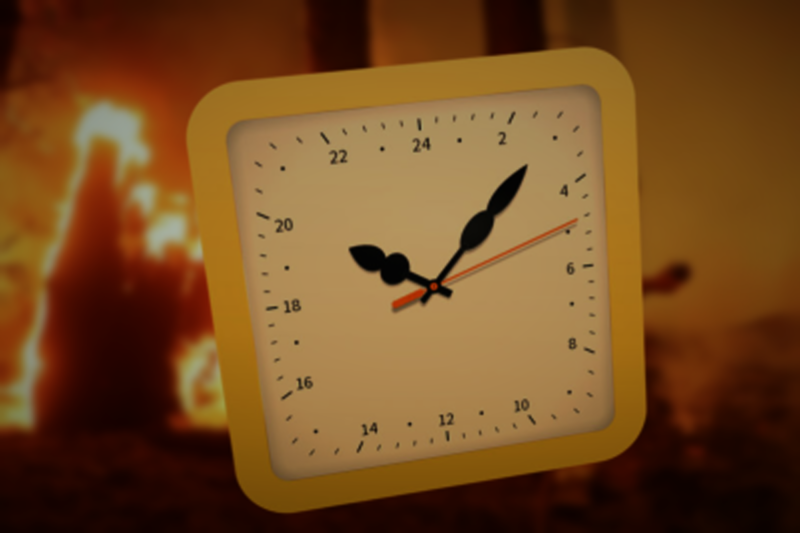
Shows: 20:07:12
